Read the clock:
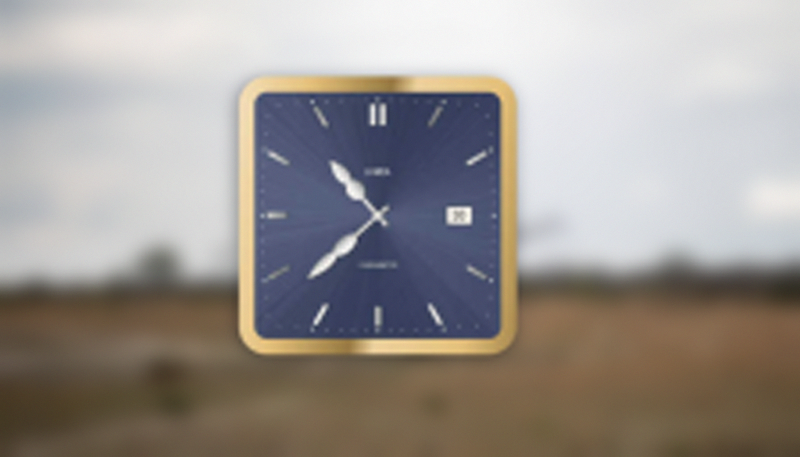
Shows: 10:38
